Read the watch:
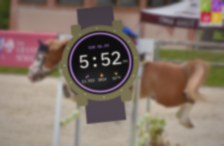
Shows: 5:52
